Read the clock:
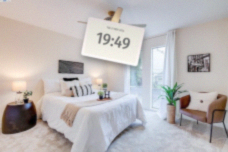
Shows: 19:49
